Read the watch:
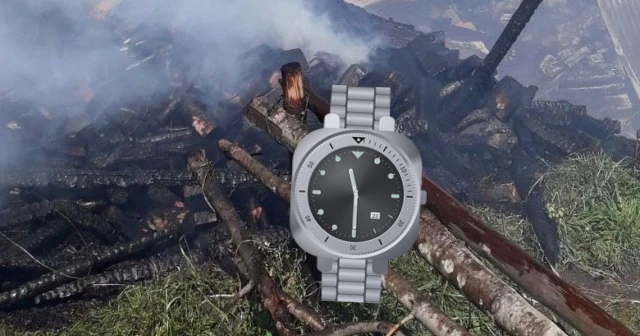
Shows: 11:30
